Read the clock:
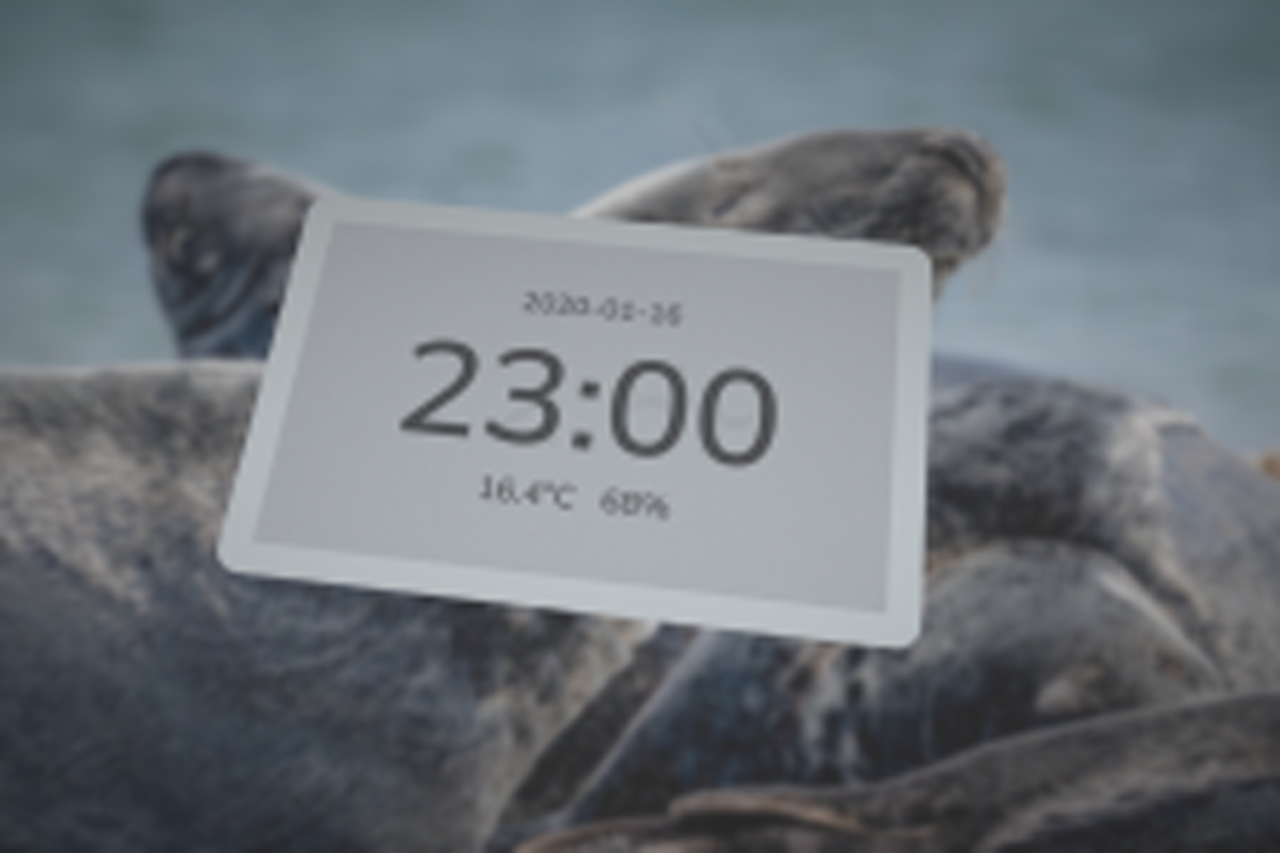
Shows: 23:00
